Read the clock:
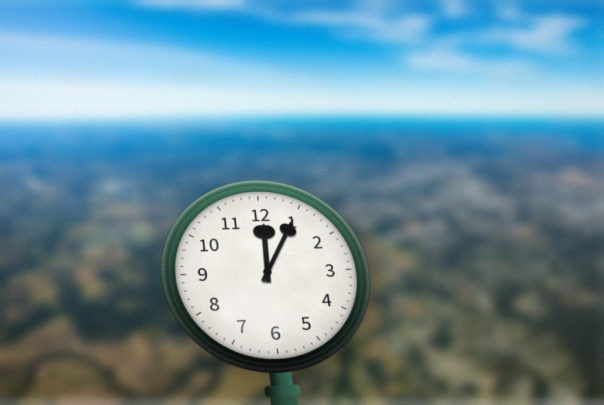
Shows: 12:05
